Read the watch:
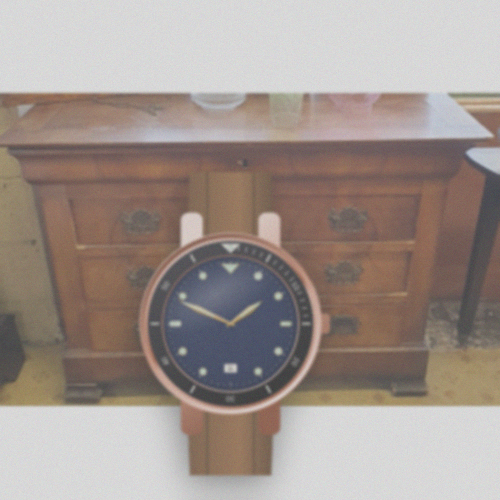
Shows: 1:49
